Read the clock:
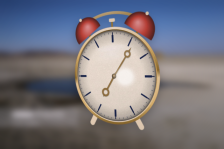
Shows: 7:06
